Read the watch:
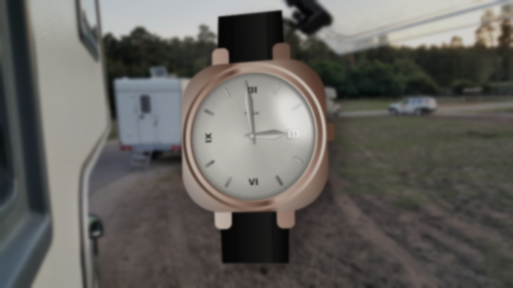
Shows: 2:59
